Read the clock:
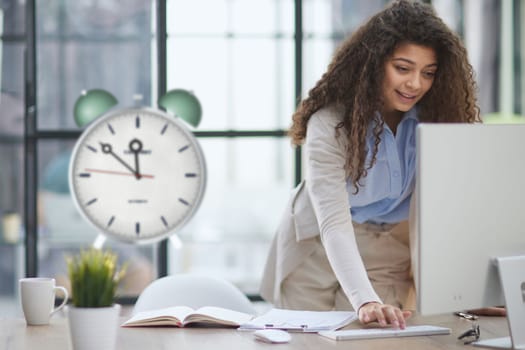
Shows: 11:51:46
